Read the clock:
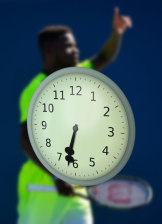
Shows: 6:32
